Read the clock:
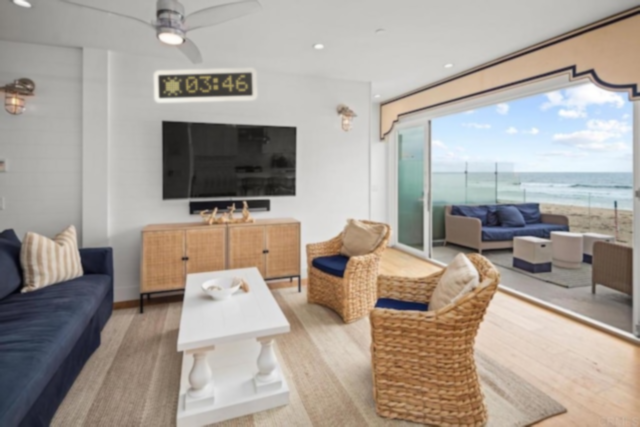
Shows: 3:46
